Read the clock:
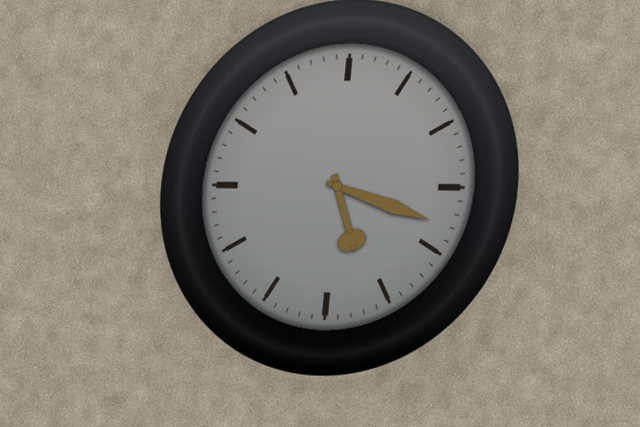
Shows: 5:18
